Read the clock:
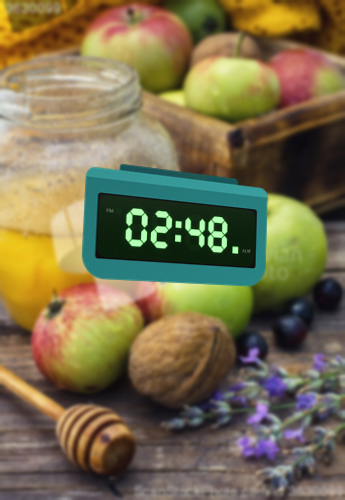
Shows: 2:48
